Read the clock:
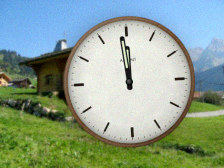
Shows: 11:59
